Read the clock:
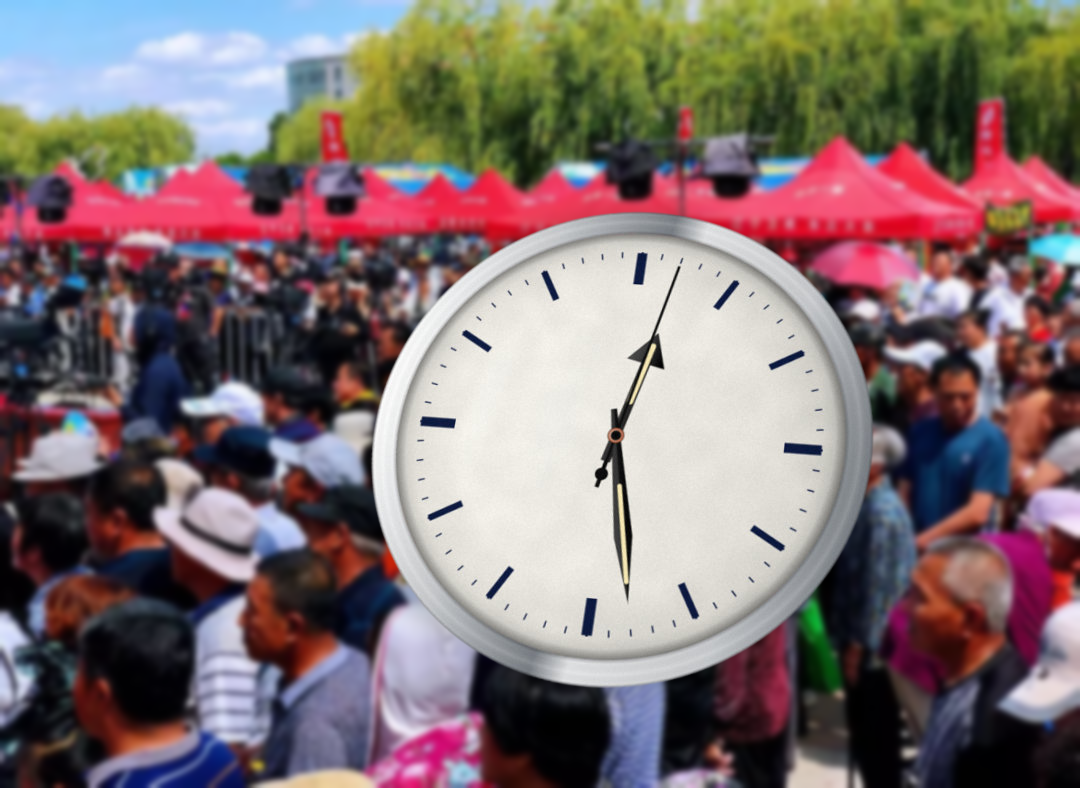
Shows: 12:28:02
